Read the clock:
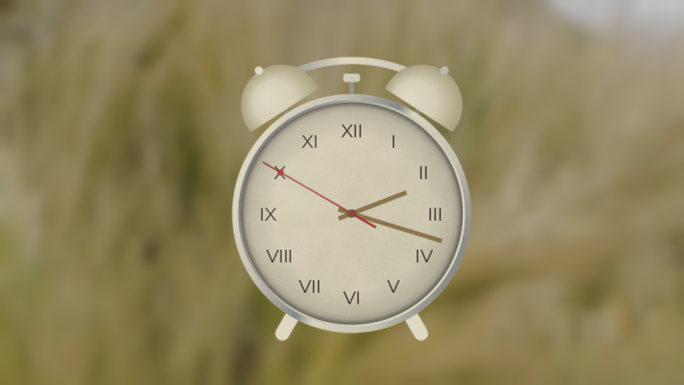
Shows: 2:17:50
